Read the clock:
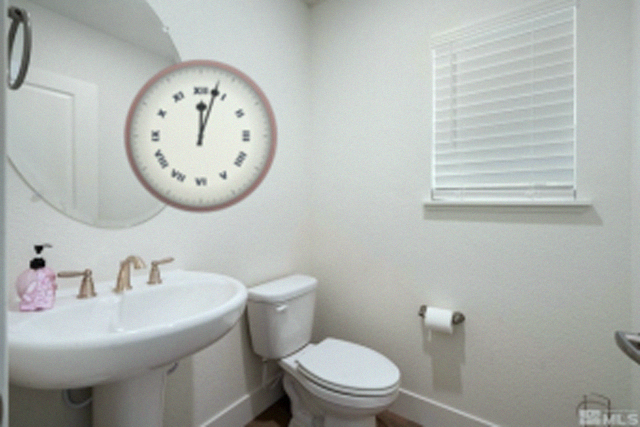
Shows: 12:03
